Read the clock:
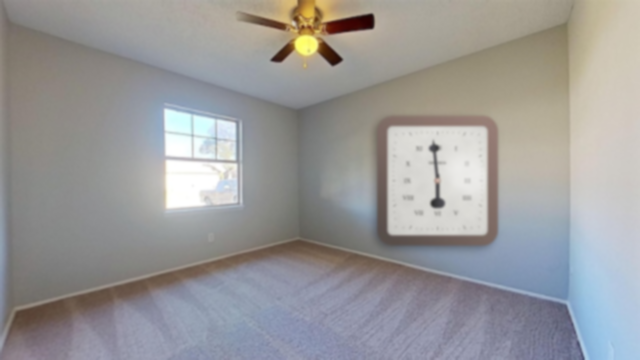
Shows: 5:59
